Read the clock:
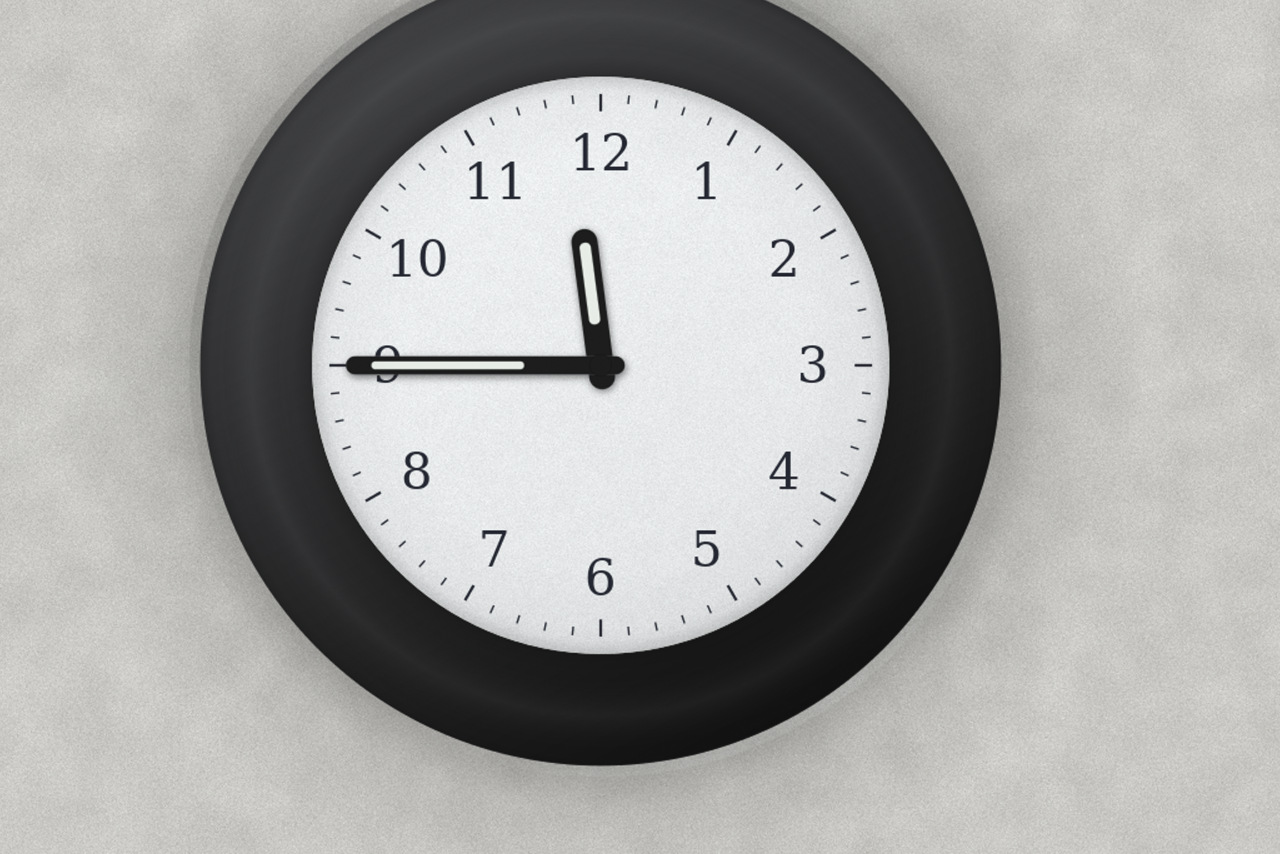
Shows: 11:45
